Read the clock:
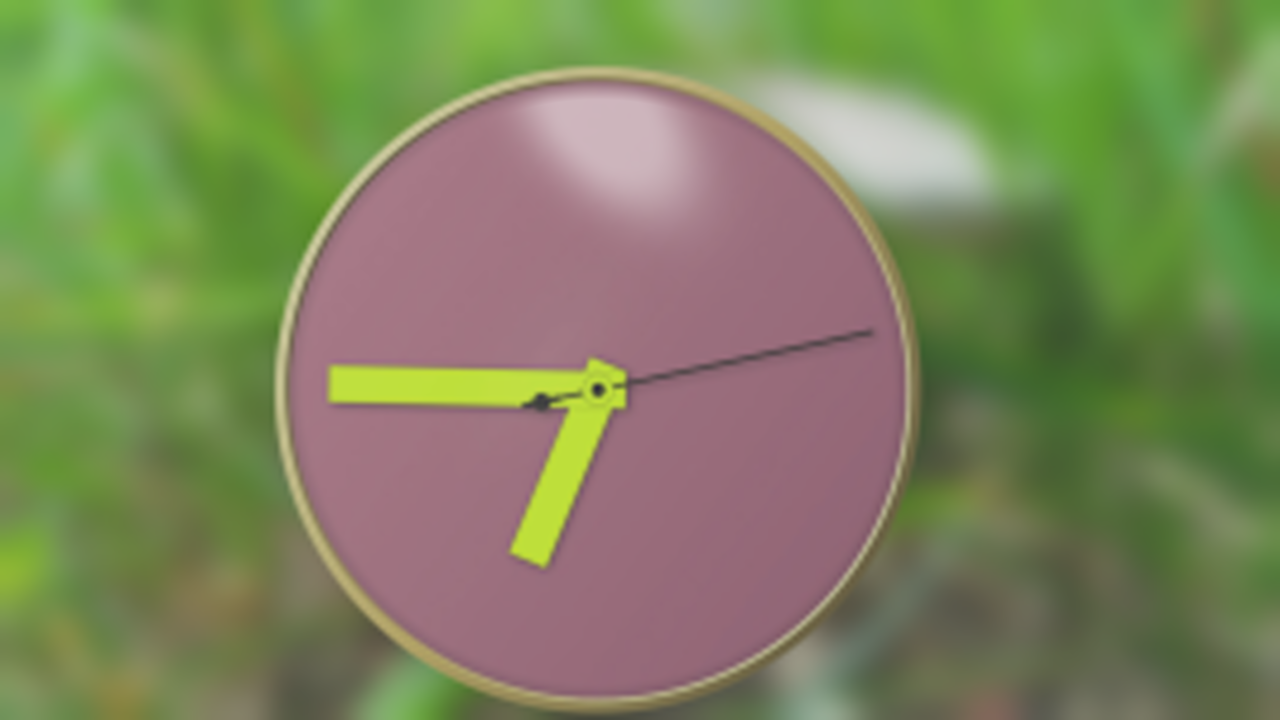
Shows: 6:45:13
